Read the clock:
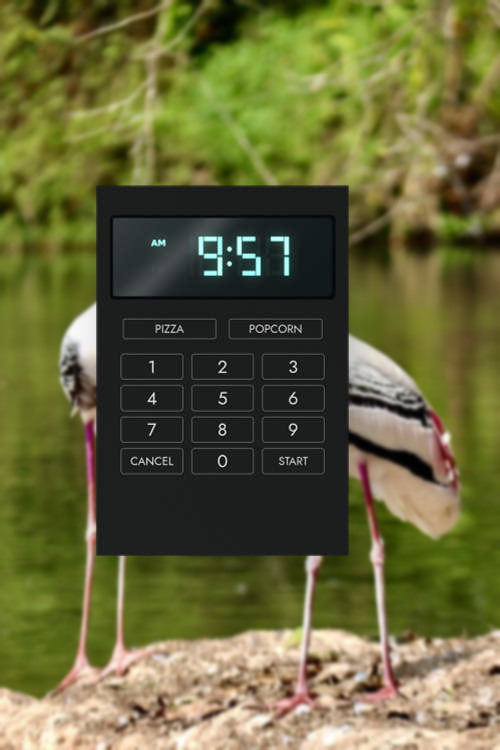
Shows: 9:57
